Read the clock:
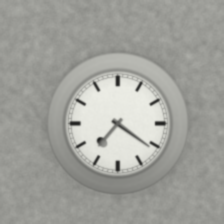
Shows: 7:21
